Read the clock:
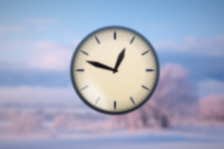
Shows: 12:48
